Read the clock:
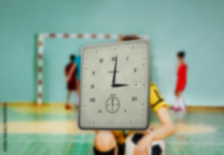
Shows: 3:01
